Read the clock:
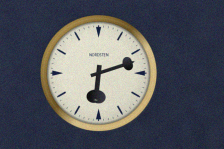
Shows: 6:12
